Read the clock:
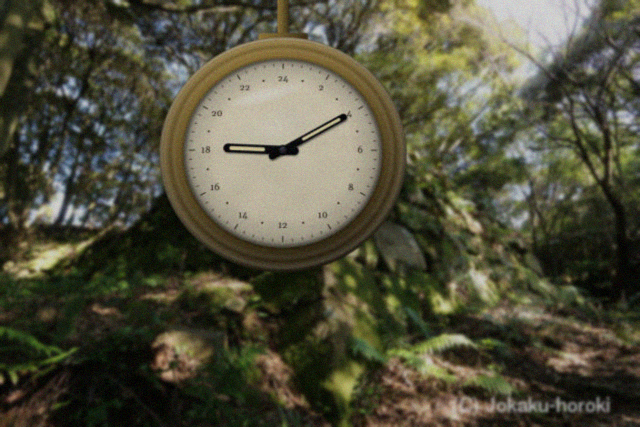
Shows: 18:10
